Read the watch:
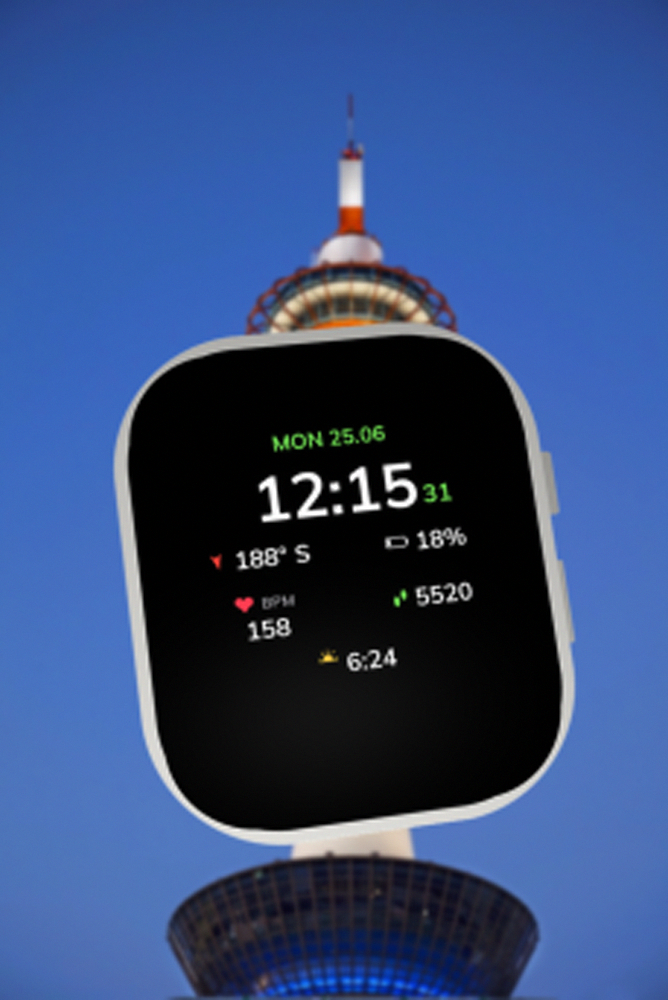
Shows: 12:15:31
